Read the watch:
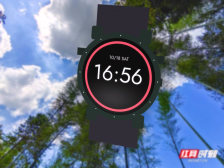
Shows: 16:56
